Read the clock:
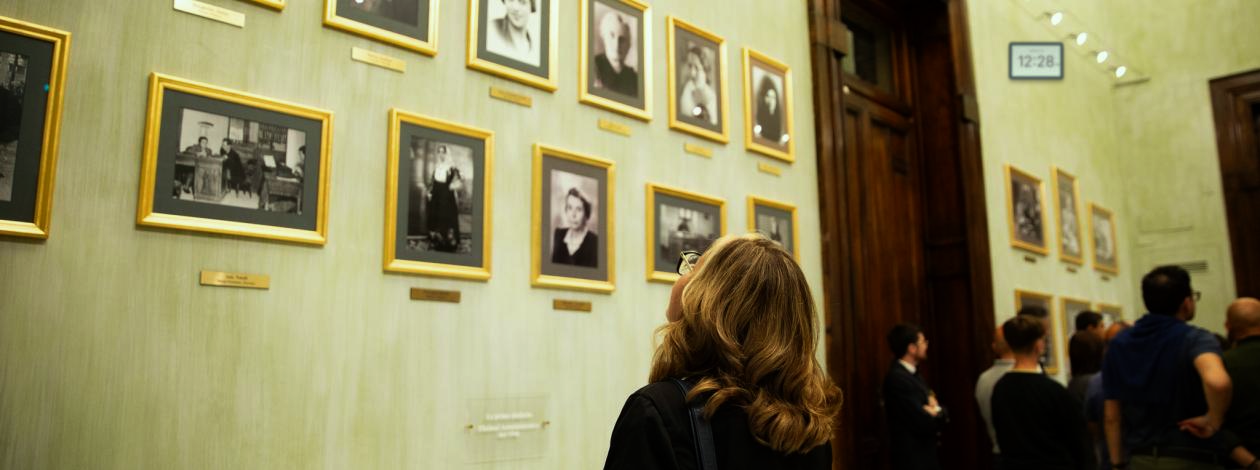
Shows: 12:28
